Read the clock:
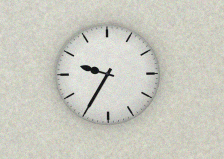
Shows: 9:35
